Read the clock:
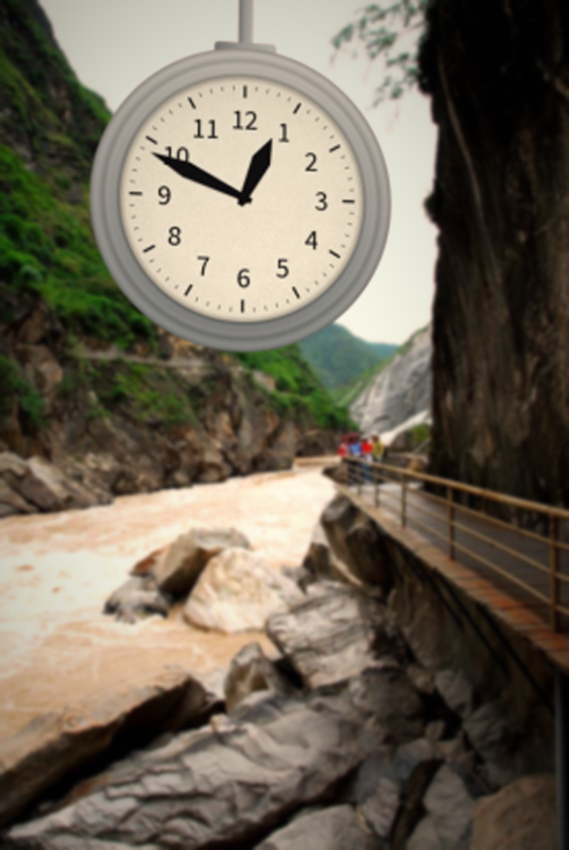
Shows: 12:49
